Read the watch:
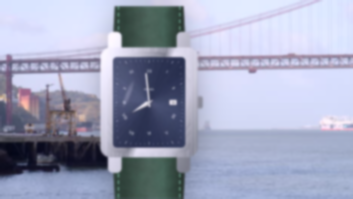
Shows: 7:59
